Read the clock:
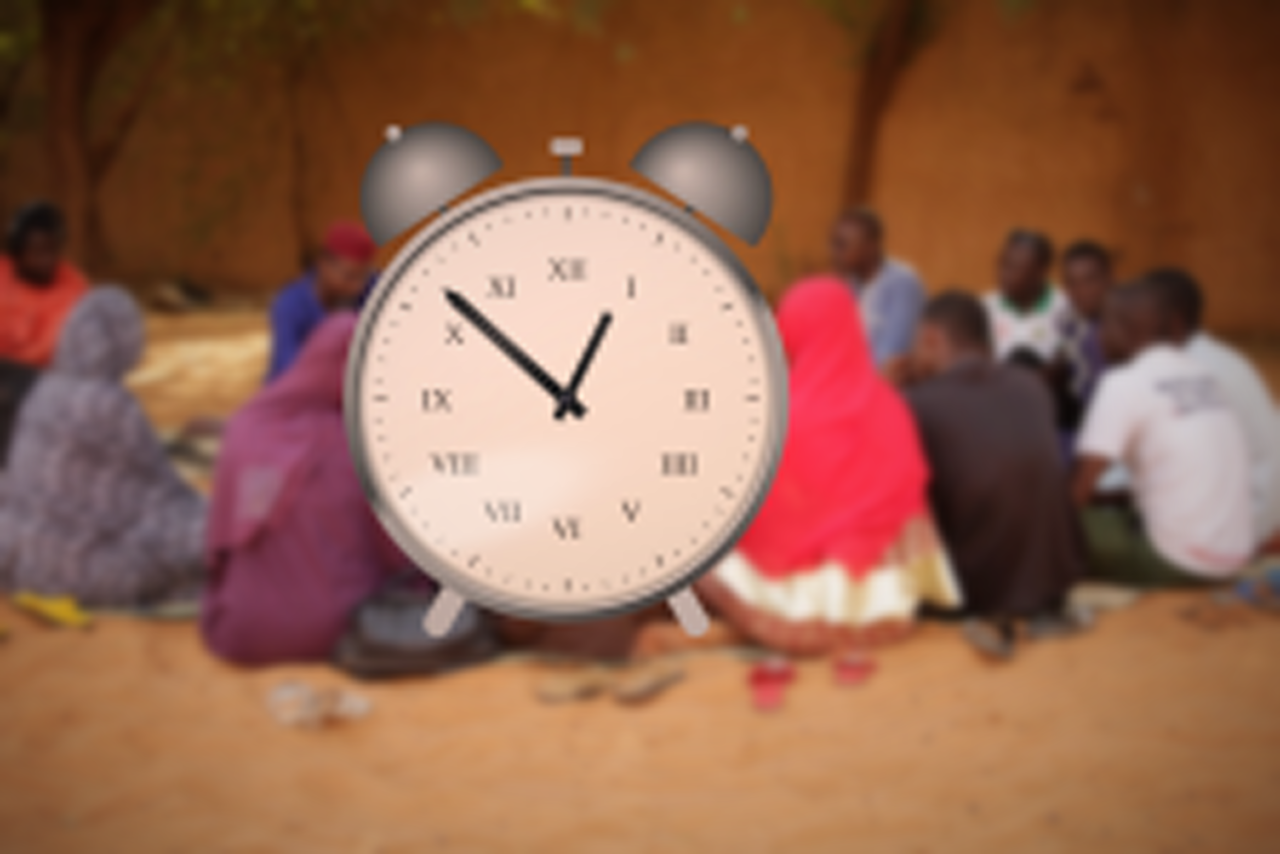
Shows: 12:52
